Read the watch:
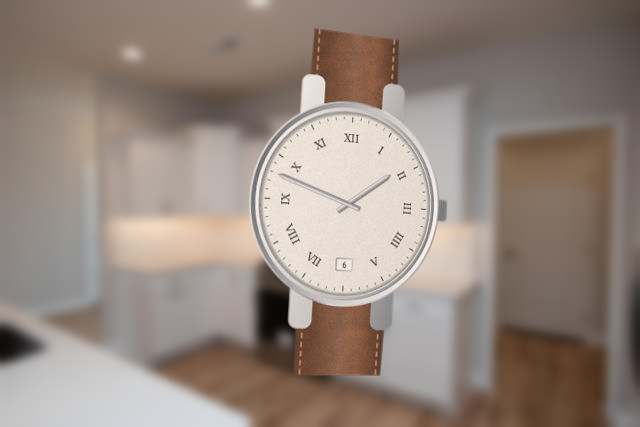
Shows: 1:48
